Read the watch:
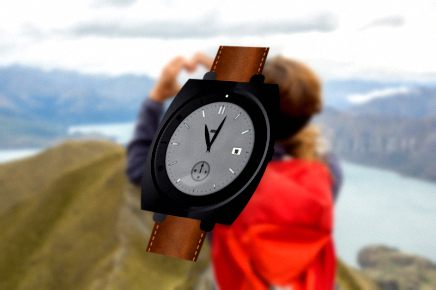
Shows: 11:02
